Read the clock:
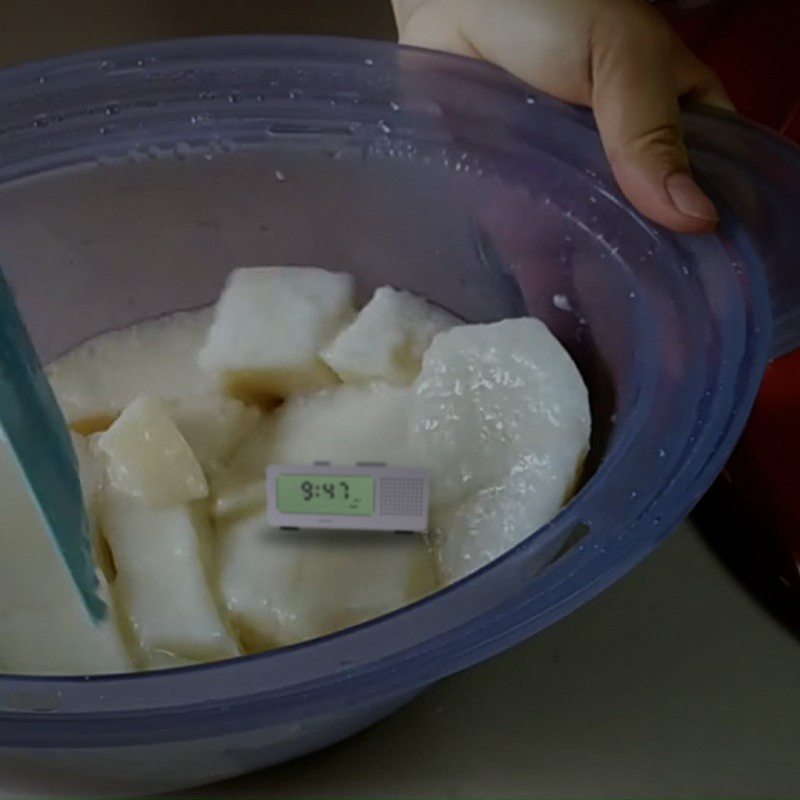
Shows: 9:47
